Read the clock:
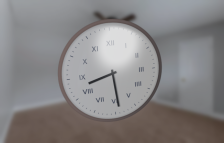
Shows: 8:29
